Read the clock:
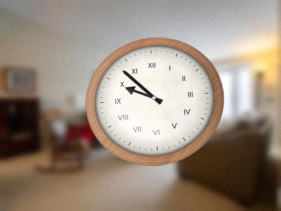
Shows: 9:53
